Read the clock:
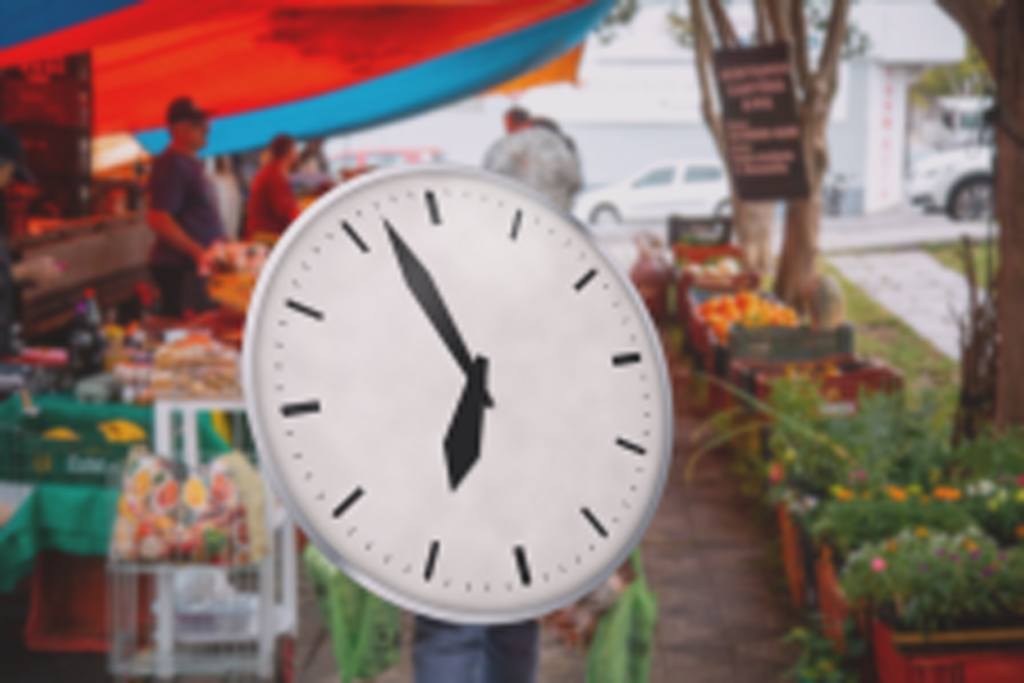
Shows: 6:57
